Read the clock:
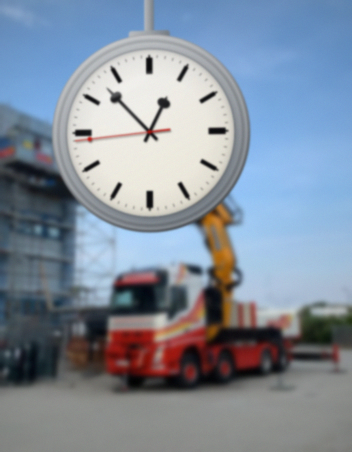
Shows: 12:52:44
